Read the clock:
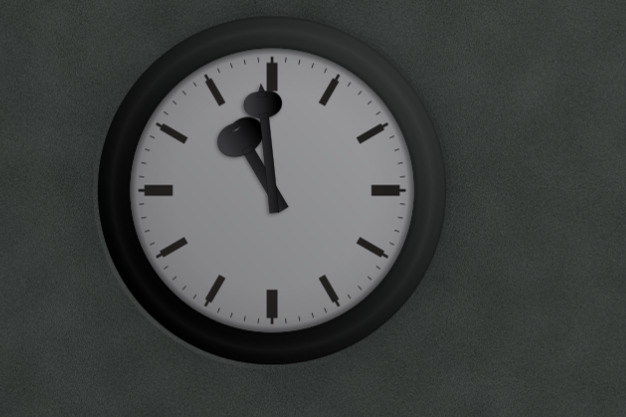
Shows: 10:59
